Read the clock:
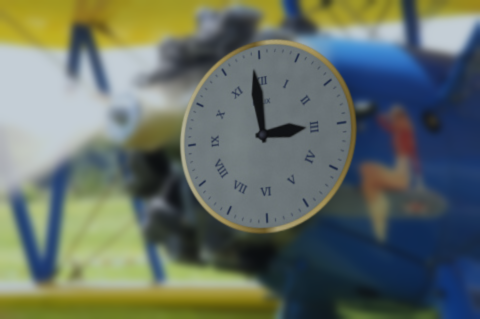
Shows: 2:59
